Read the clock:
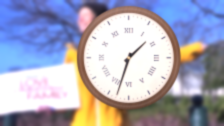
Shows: 1:33
